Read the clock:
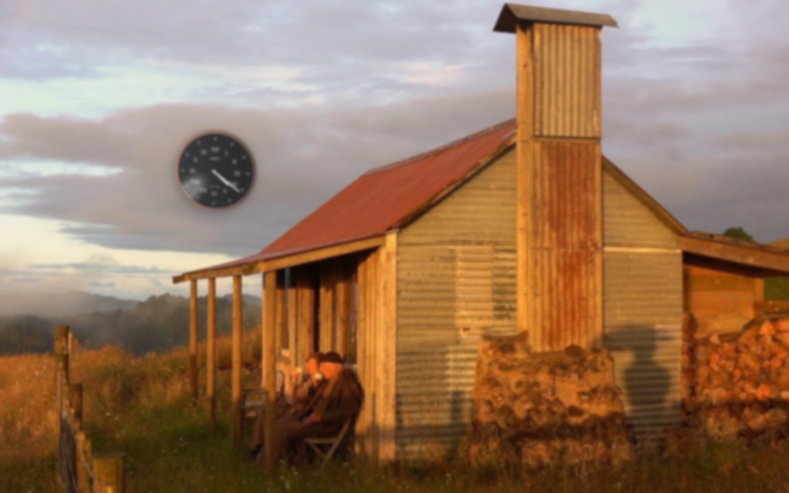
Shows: 4:21
